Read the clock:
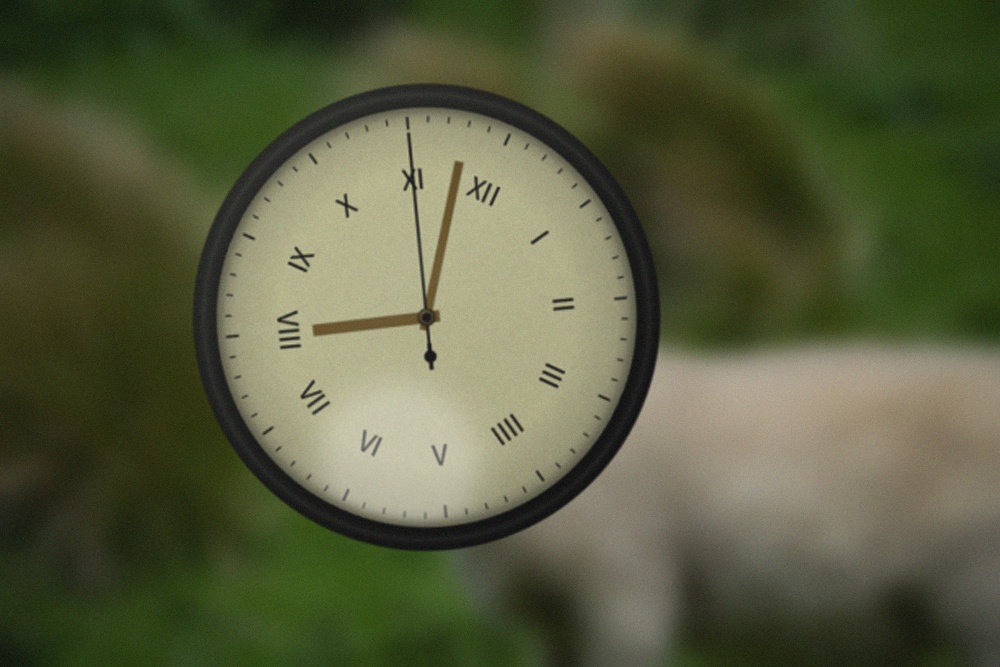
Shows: 7:57:55
